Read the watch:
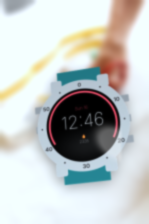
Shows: 12:46
